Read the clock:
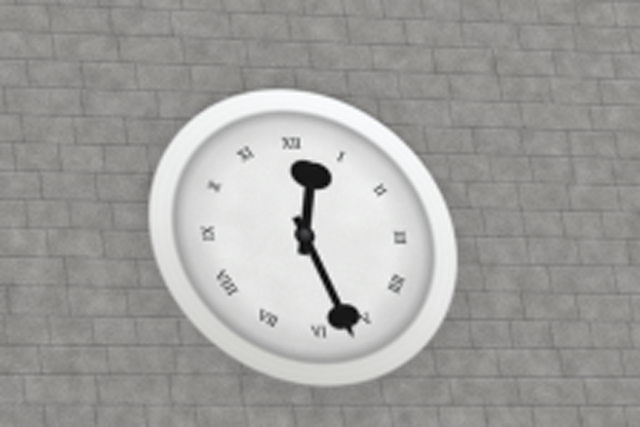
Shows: 12:27
